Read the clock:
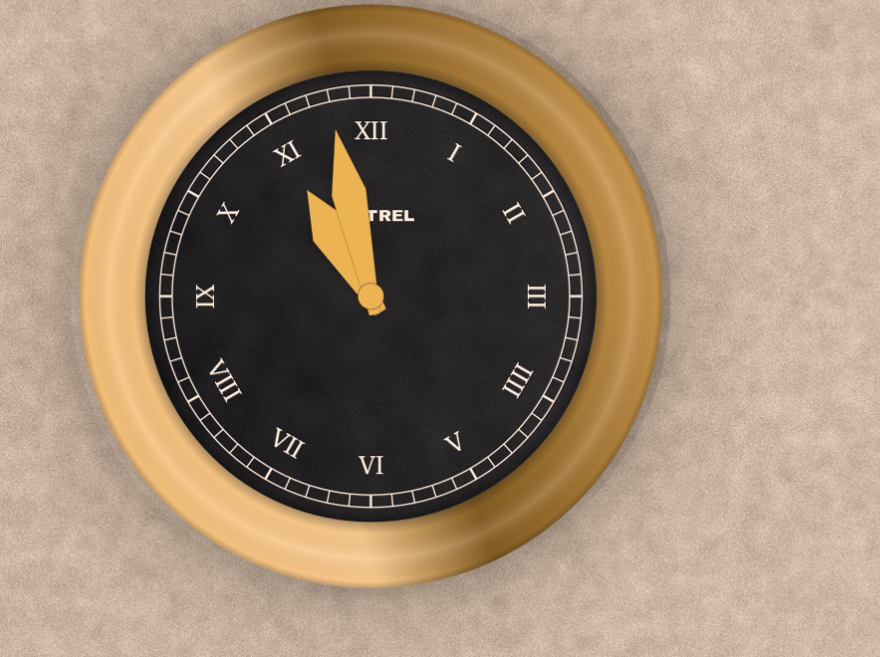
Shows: 10:58
